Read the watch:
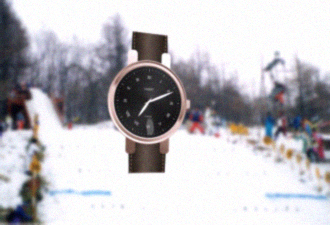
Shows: 7:11
